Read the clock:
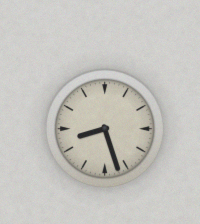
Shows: 8:27
